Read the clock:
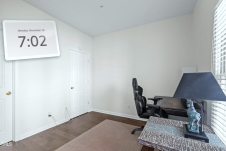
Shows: 7:02
